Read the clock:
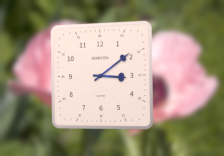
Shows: 3:09
